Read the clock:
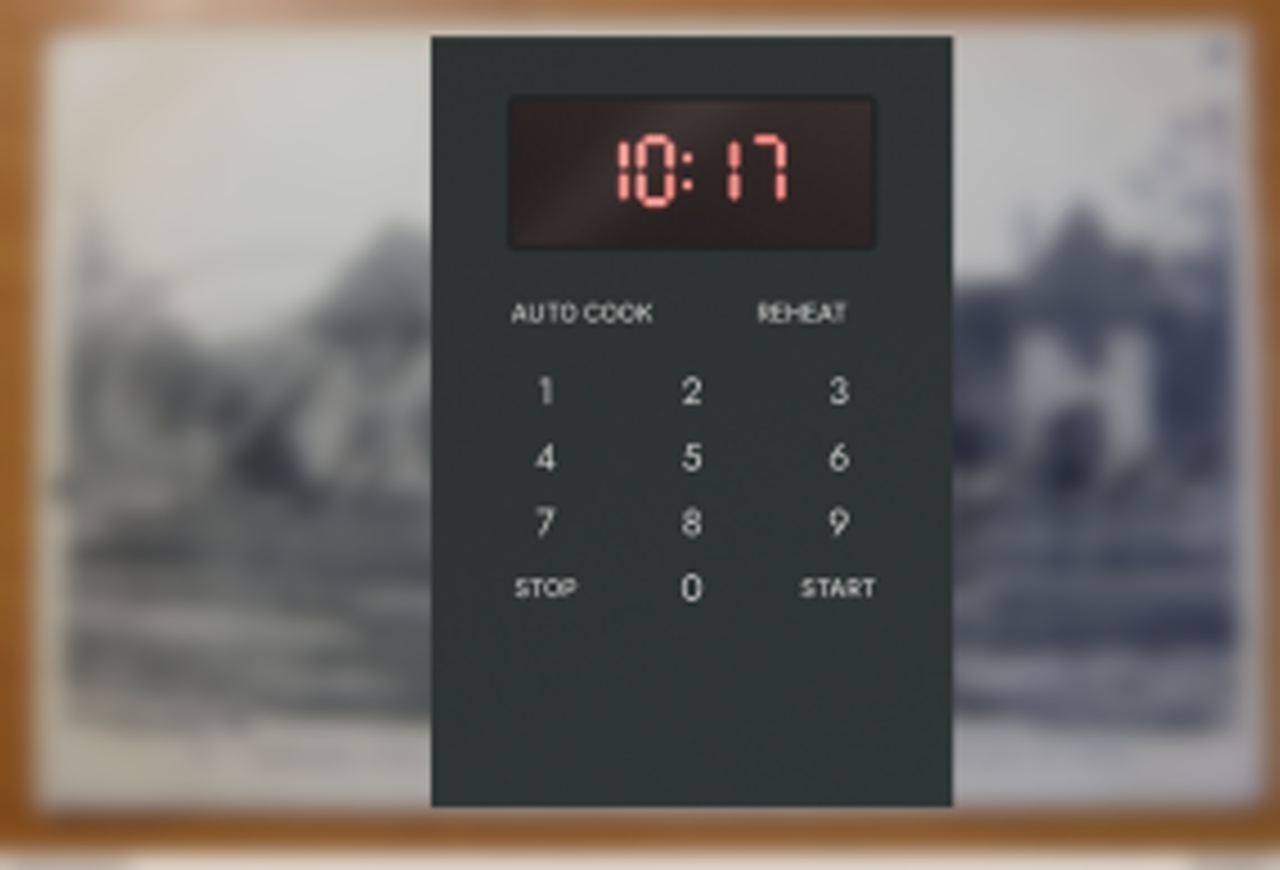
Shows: 10:17
